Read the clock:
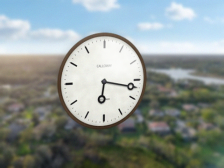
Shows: 6:17
